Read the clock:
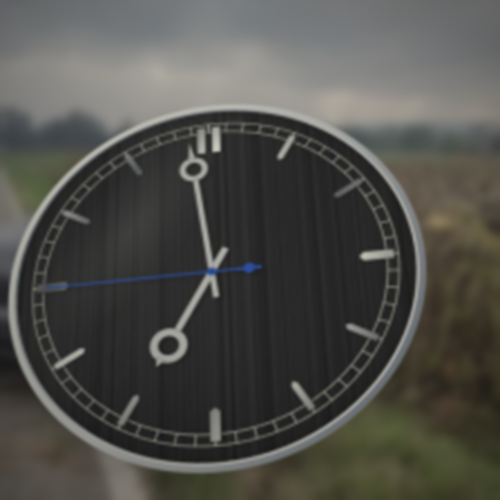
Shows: 6:58:45
